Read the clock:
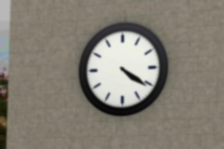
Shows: 4:21
